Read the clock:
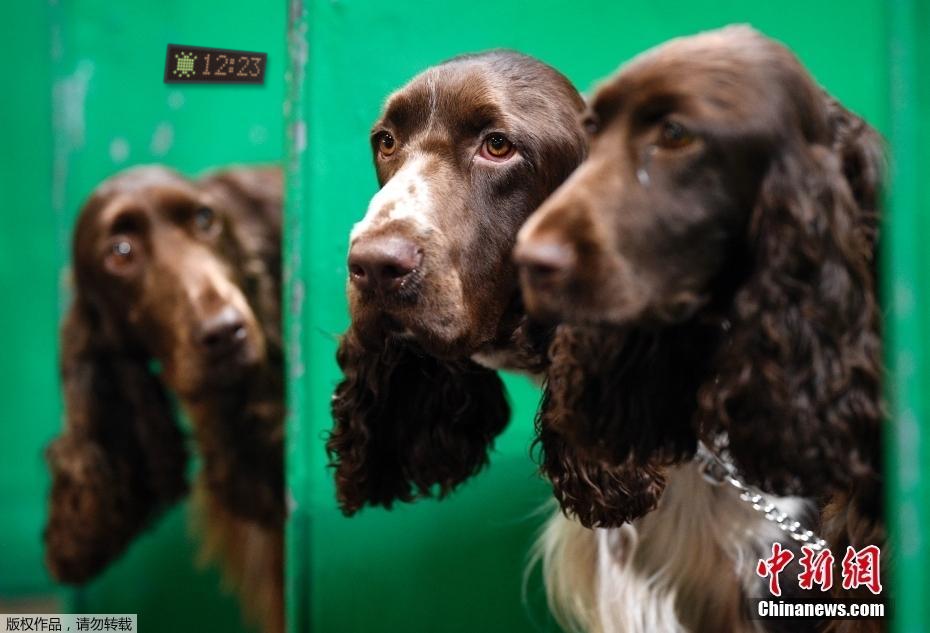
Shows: 12:23
